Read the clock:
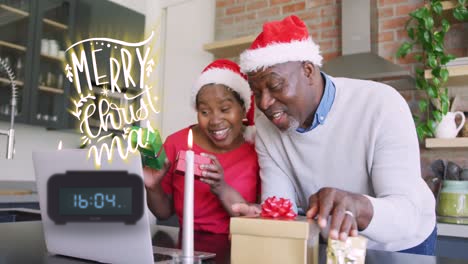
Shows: 16:04
